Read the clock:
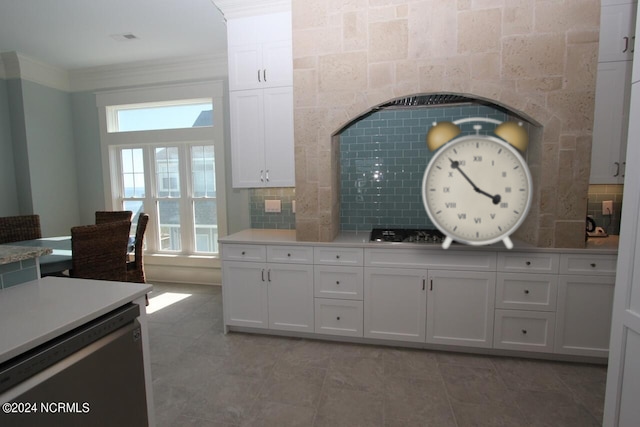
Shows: 3:53
